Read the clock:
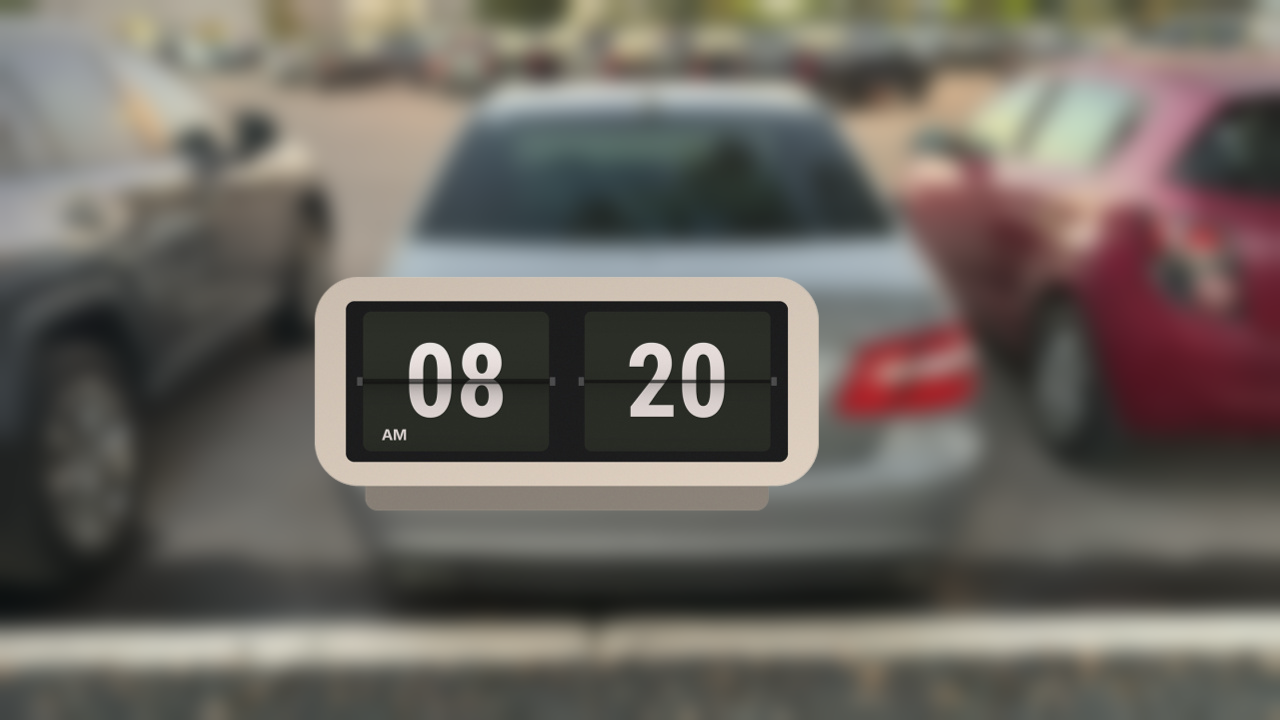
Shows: 8:20
